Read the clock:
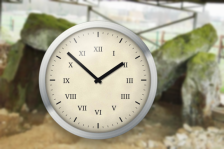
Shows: 1:52
